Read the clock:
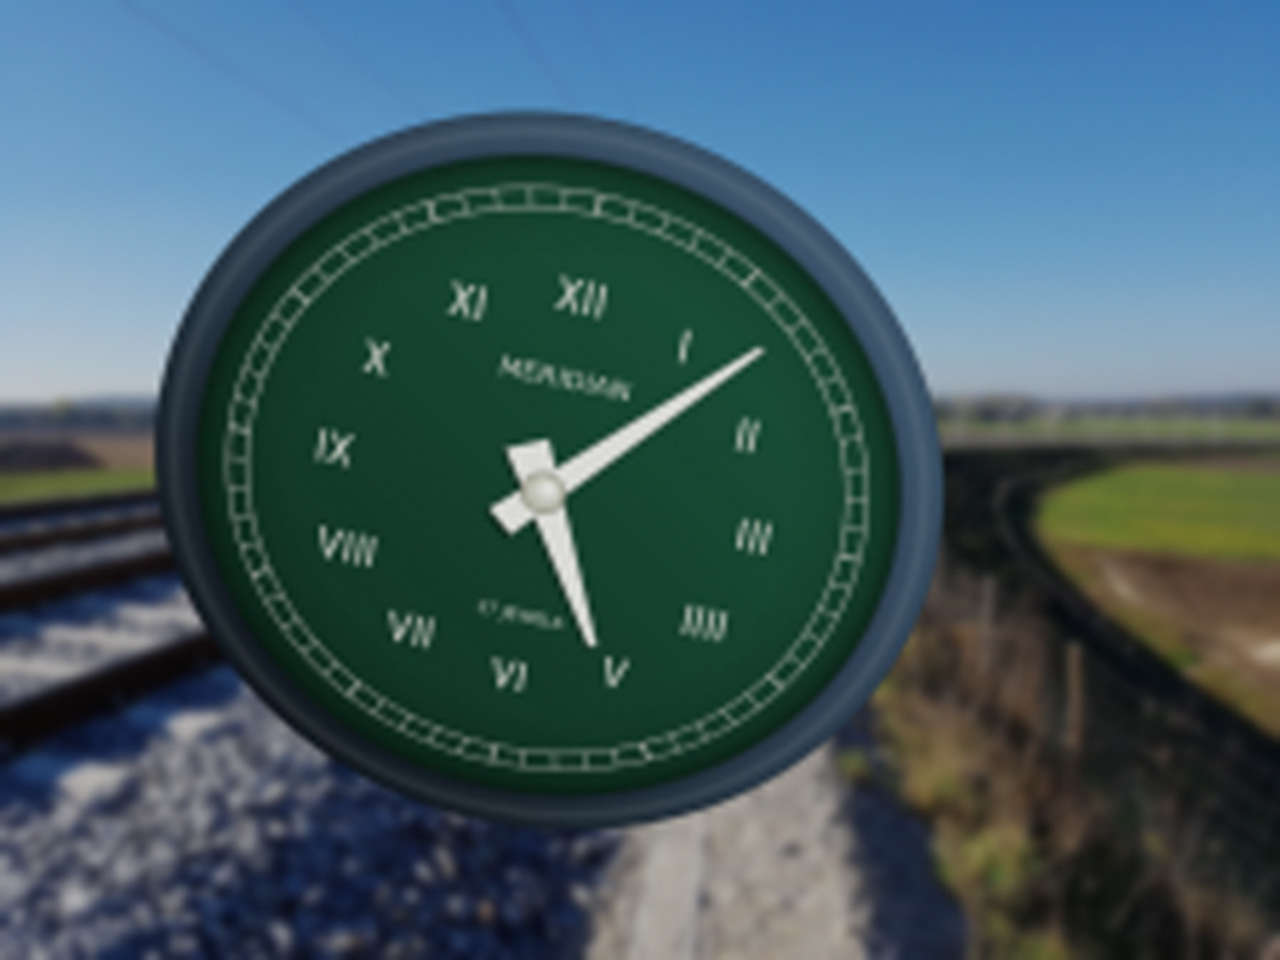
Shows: 5:07
